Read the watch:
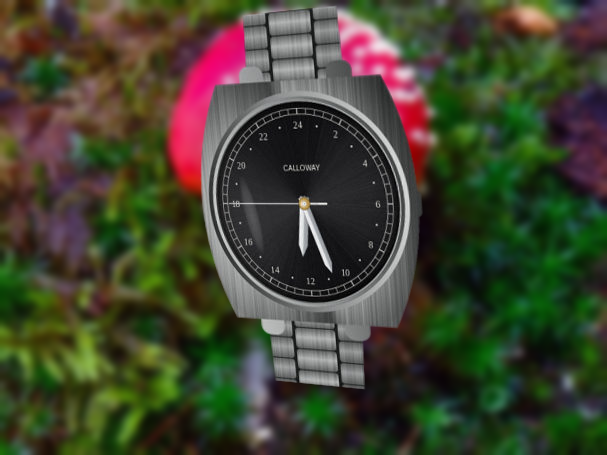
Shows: 12:26:45
